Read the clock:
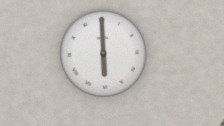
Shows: 6:00
